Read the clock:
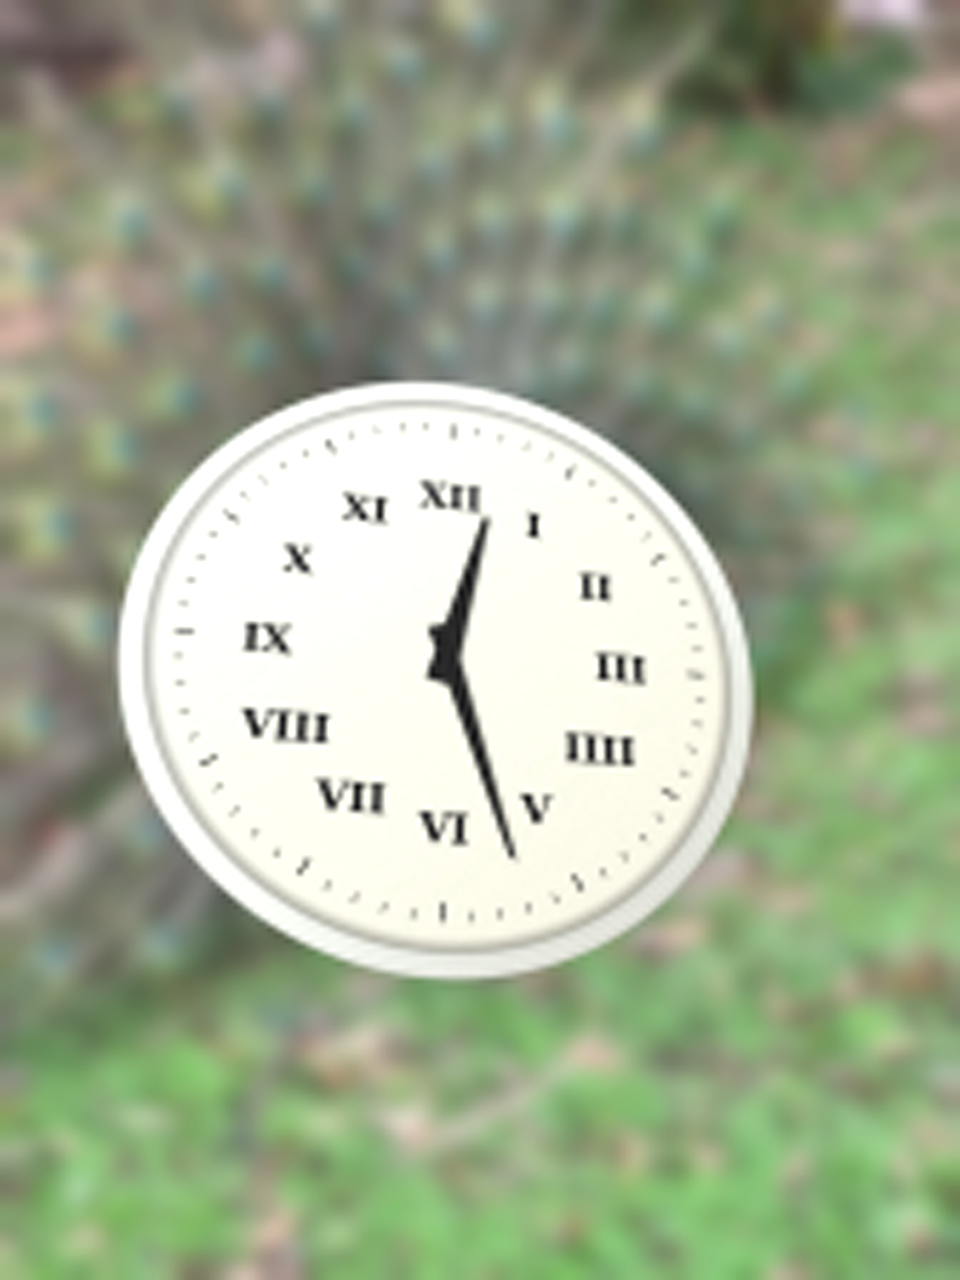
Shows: 12:27
